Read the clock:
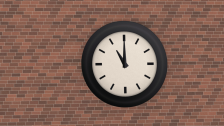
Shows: 11:00
